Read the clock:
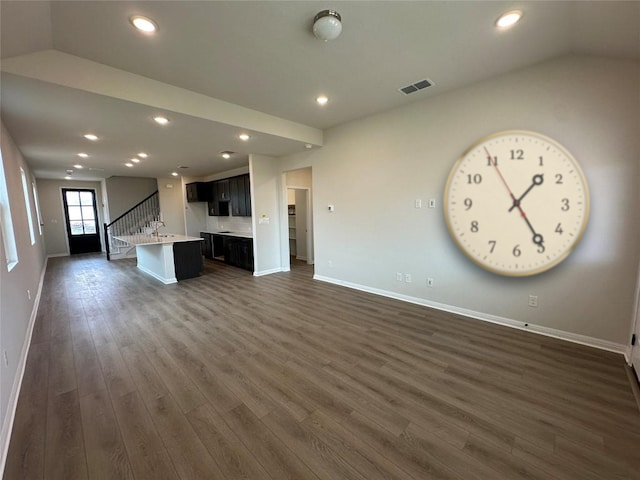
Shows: 1:24:55
